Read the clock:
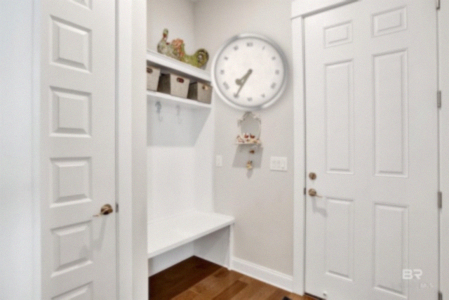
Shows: 7:35
